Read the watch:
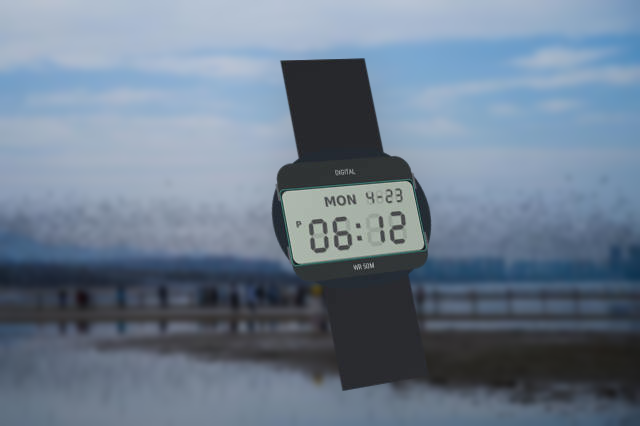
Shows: 6:12
